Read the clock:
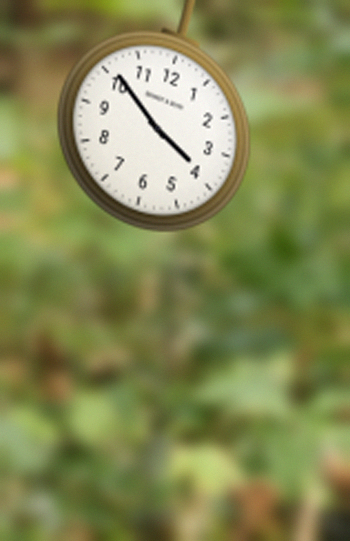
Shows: 3:51
